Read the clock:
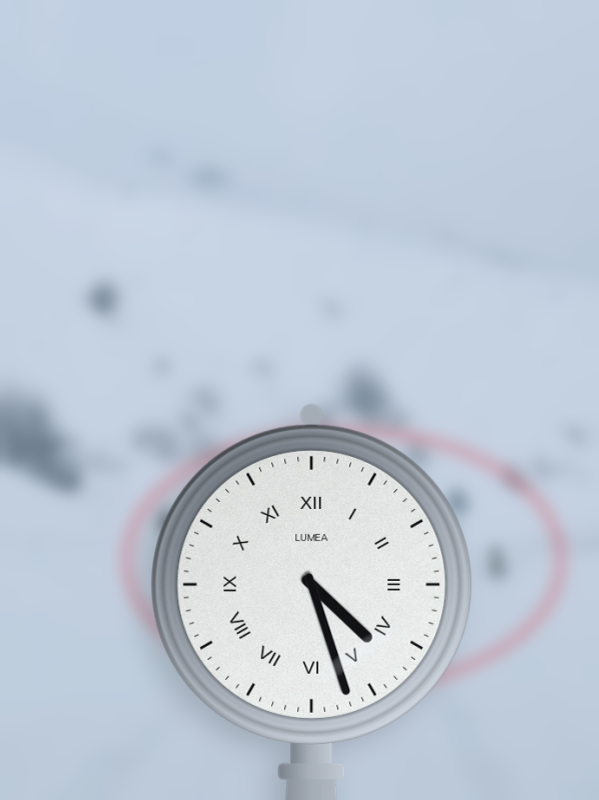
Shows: 4:27
